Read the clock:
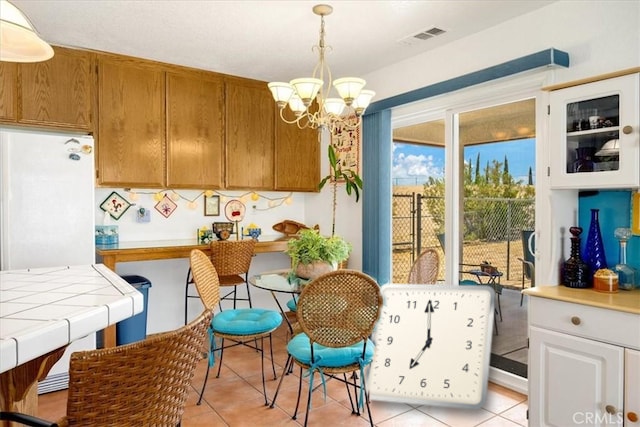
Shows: 6:59
